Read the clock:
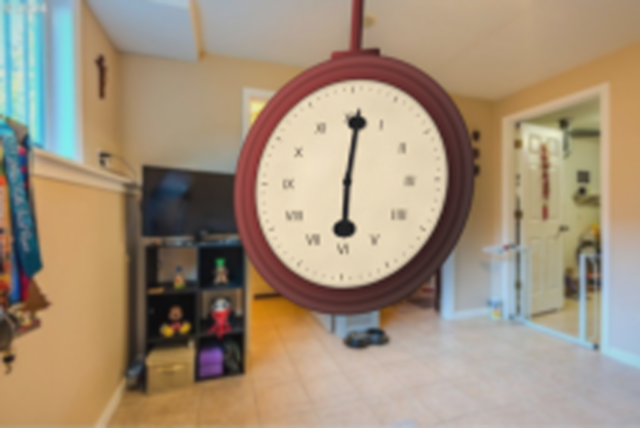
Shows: 6:01
